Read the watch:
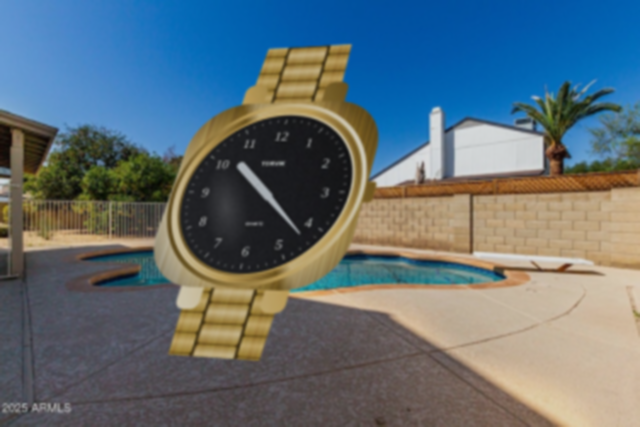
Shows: 10:22
